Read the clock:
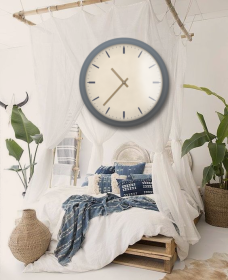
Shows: 10:37
